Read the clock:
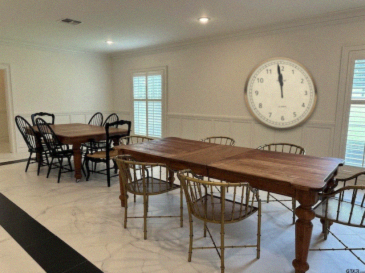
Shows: 11:59
